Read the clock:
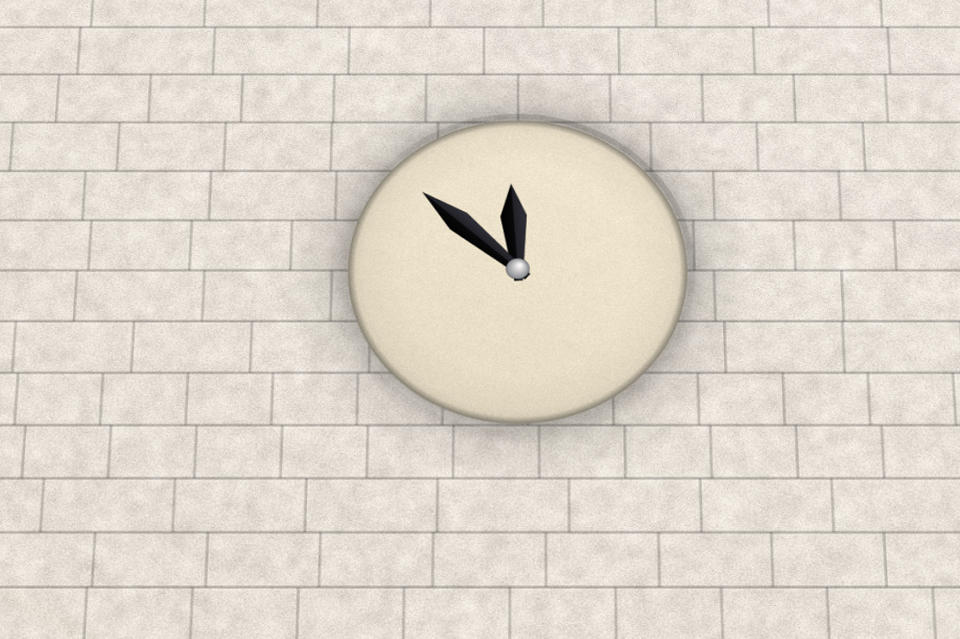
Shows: 11:52
